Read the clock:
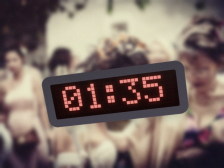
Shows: 1:35
